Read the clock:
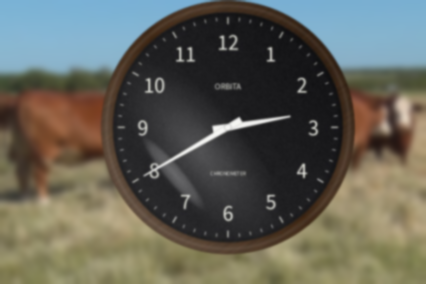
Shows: 2:40
